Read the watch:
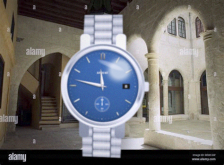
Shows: 11:47
